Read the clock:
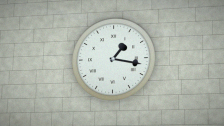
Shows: 1:17
